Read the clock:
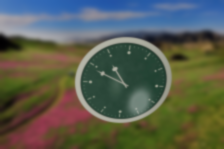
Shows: 10:49
